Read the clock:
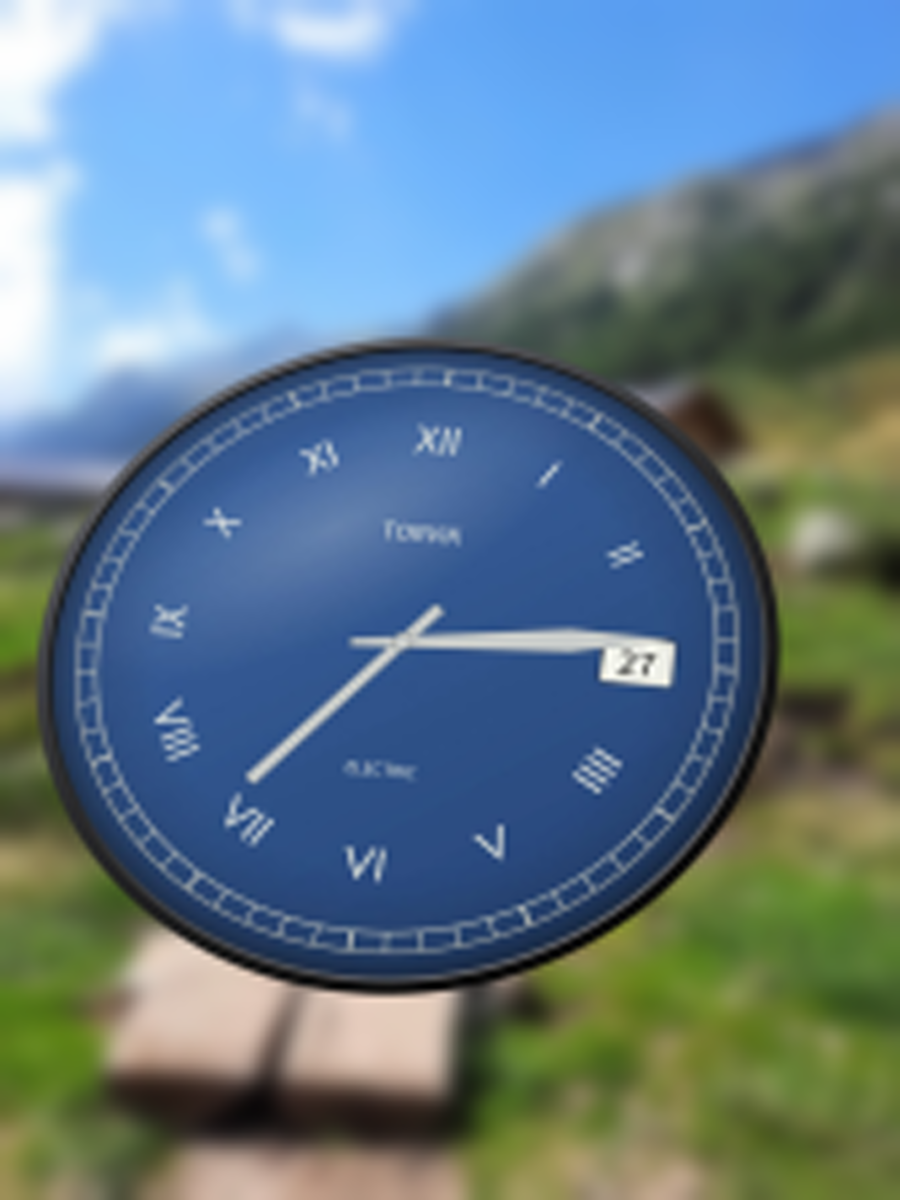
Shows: 7:14
